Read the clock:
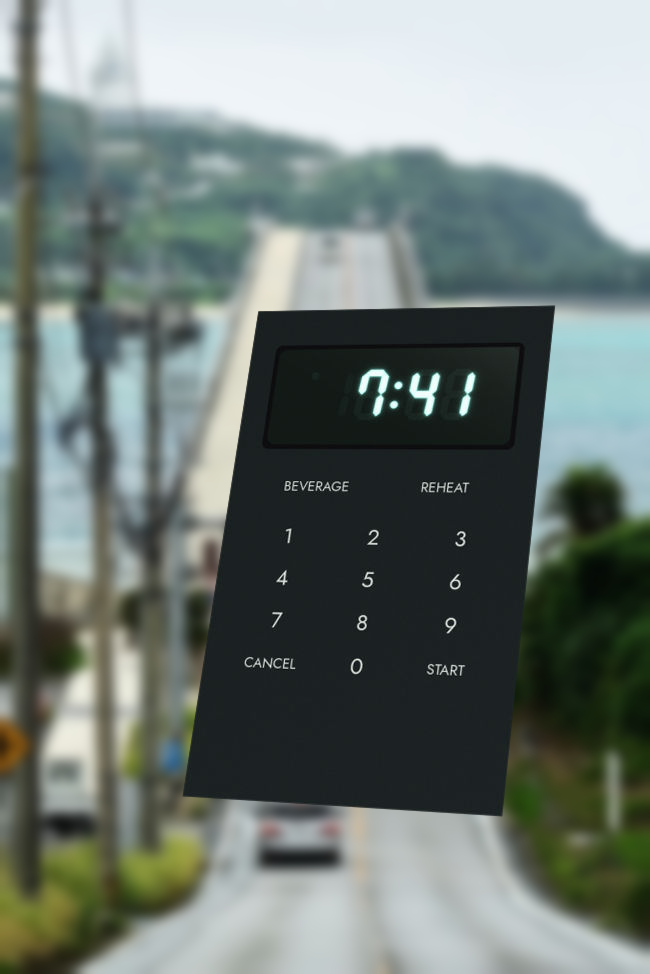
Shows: 7:41
